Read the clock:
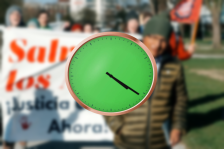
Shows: 4:21
